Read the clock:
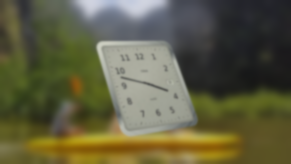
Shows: 3:48
